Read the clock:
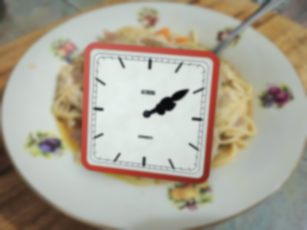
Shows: 2:09
